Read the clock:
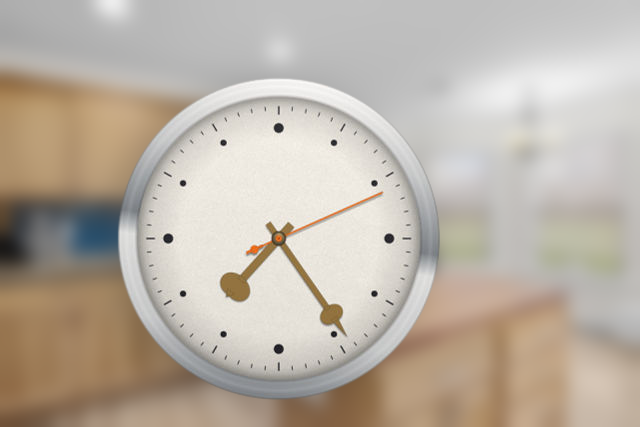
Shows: 7:24:11
